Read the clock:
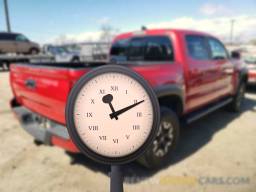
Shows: 11:11
